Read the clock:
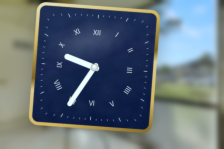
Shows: 9:35
